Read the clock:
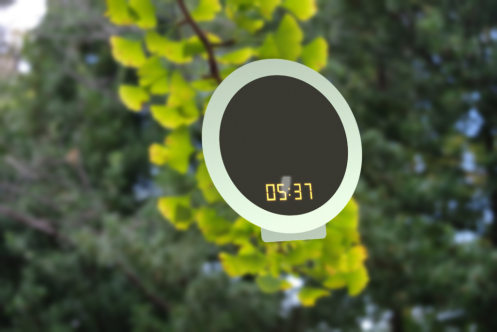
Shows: 5:37
